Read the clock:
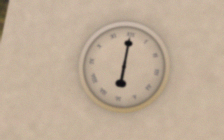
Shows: 6:00
